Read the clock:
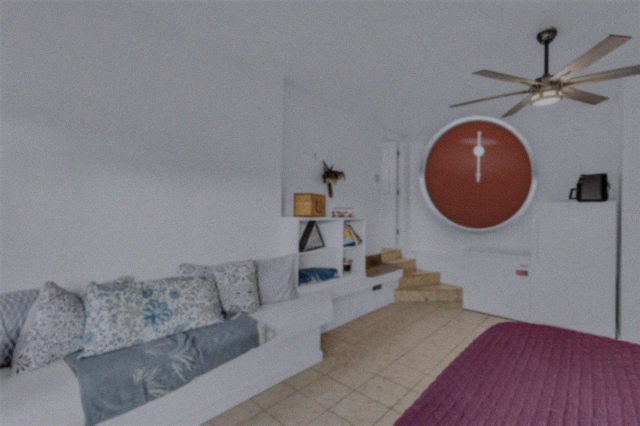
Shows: 12:00
